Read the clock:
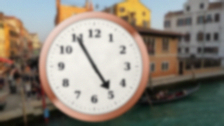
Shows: 4:55
